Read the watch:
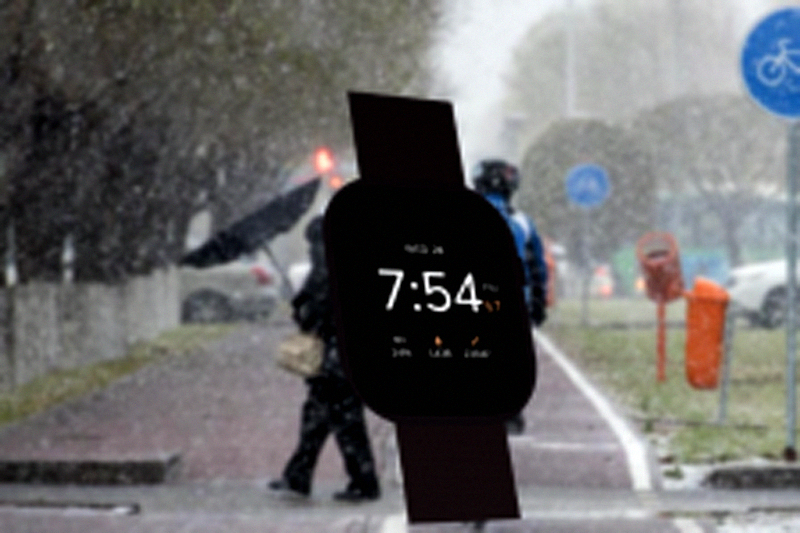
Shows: 7:54
